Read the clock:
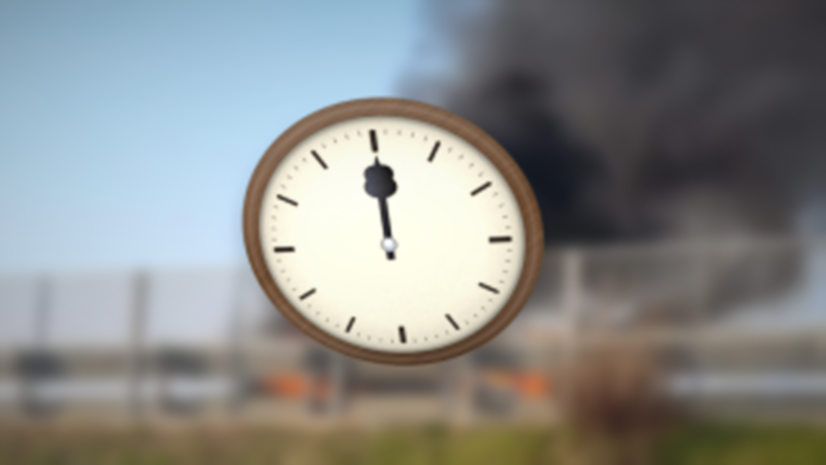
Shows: 12:00
